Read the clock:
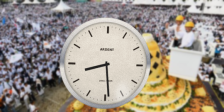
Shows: 8:29
